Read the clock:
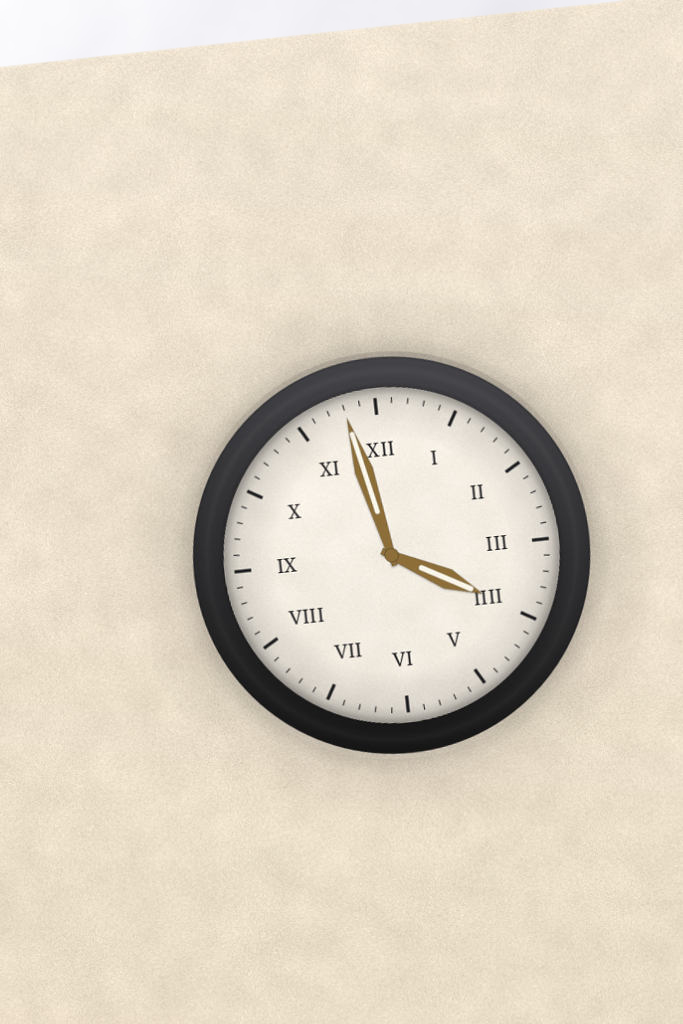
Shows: 3:58
